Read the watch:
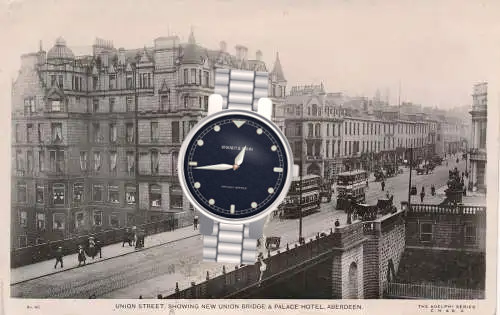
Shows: 12:44
